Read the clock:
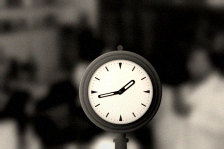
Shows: 1:43
